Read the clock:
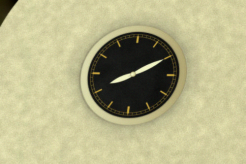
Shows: 8:10
